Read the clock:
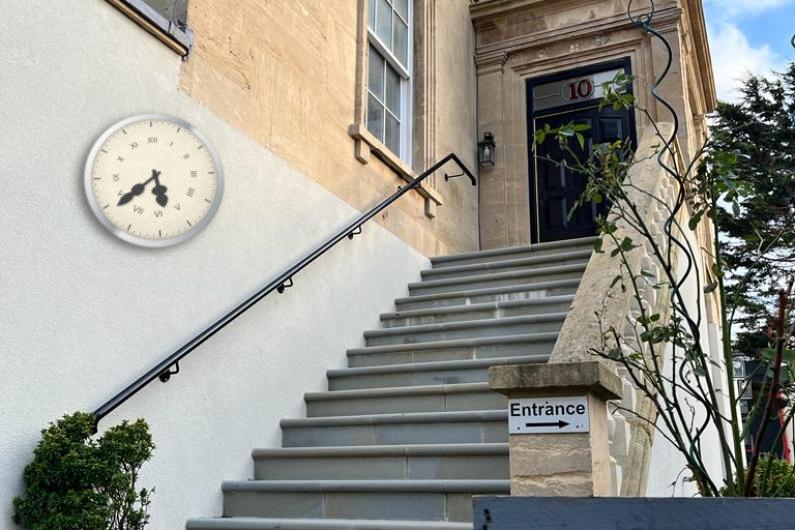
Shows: 5:39
